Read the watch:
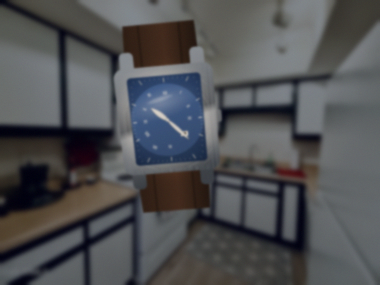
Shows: 10:23
